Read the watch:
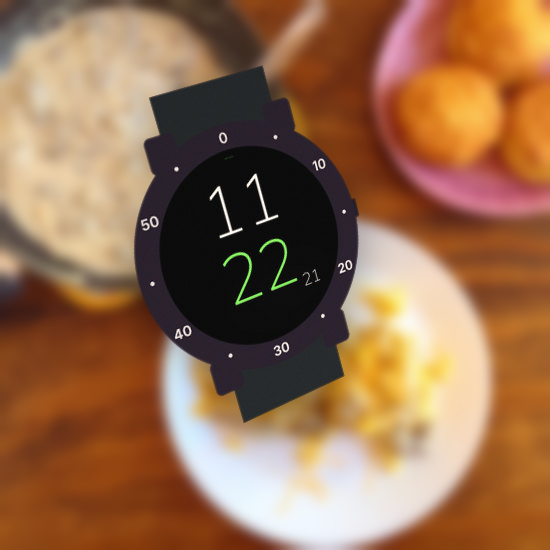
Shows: 11:22:21
